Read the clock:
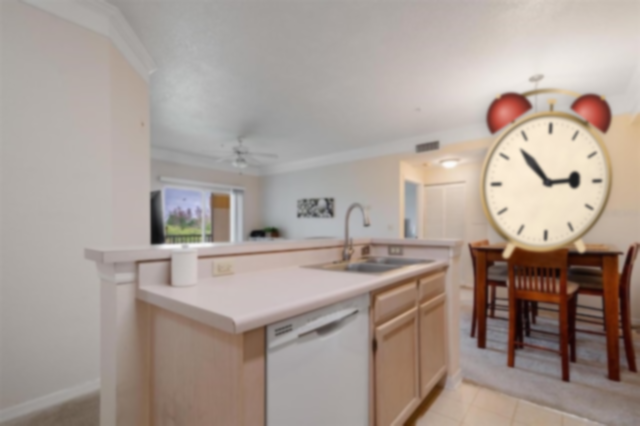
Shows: 2:53
